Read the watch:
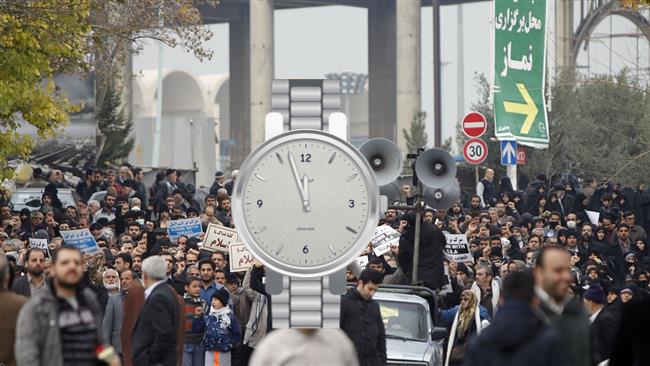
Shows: 11:57
